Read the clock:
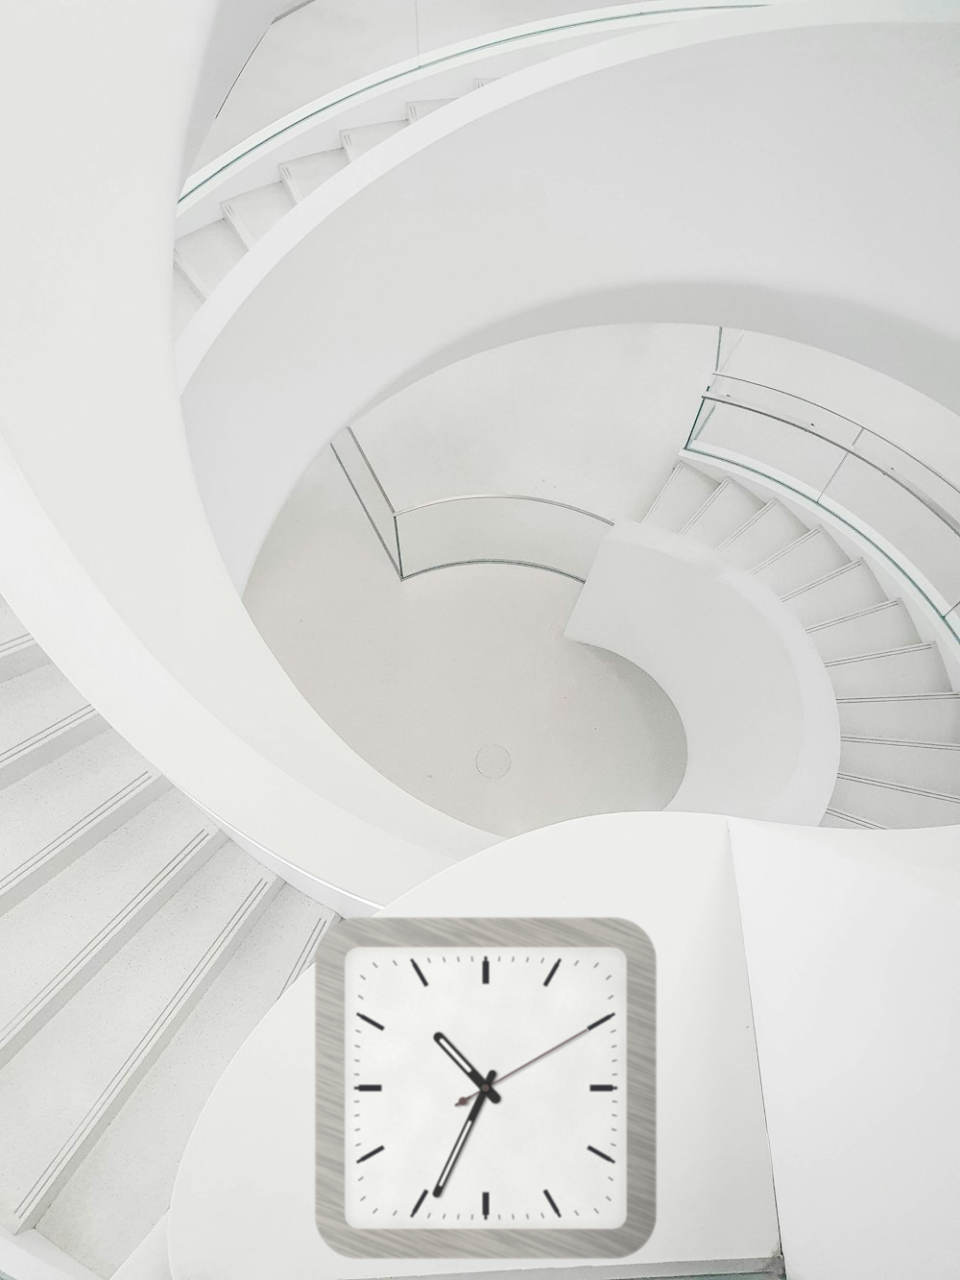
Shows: 10:34:10
